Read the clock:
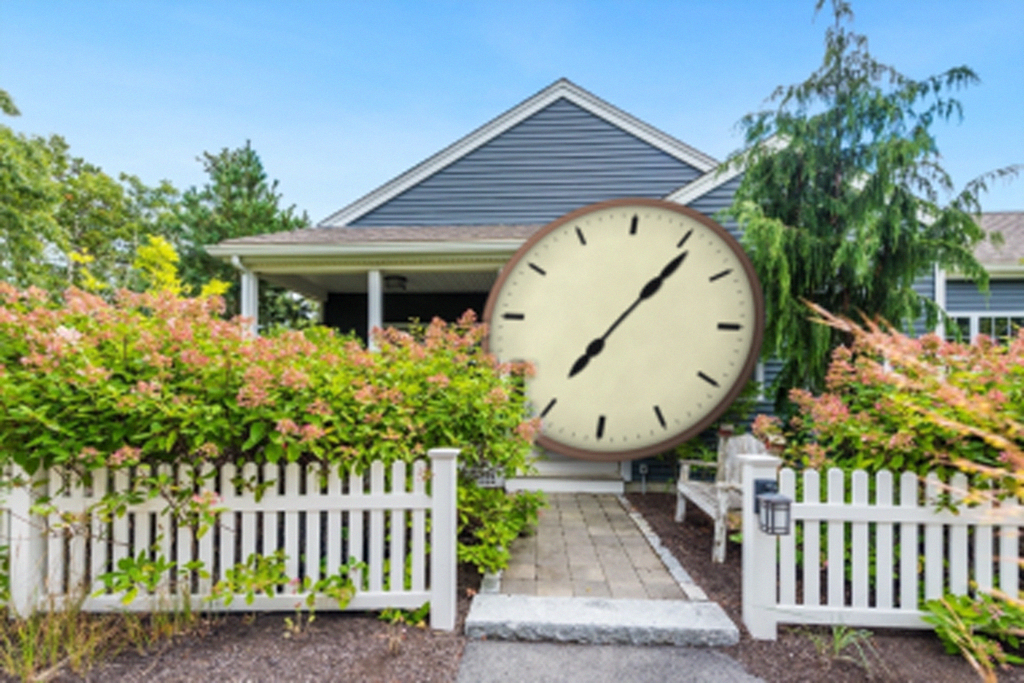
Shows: 7:06
